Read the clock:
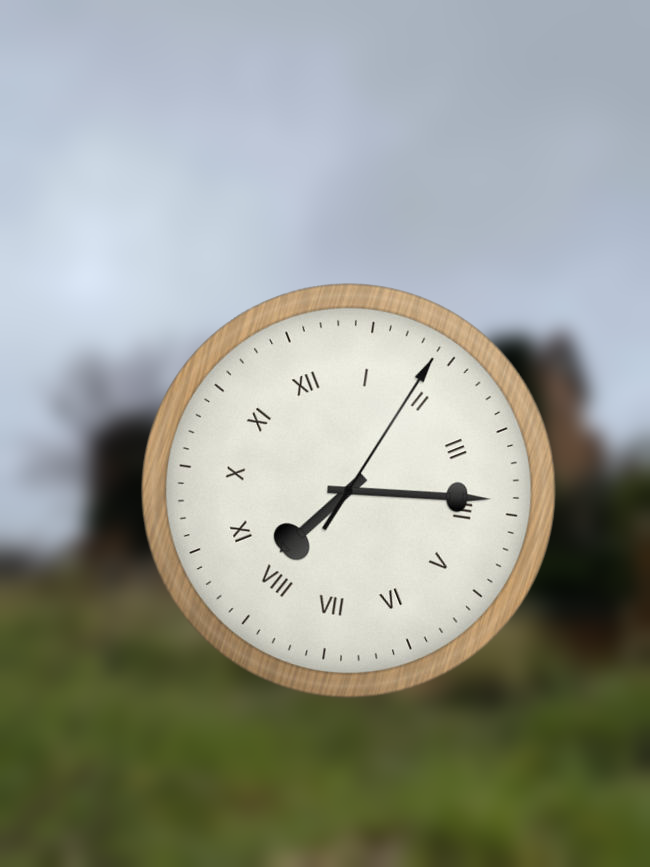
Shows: 8:19:09
